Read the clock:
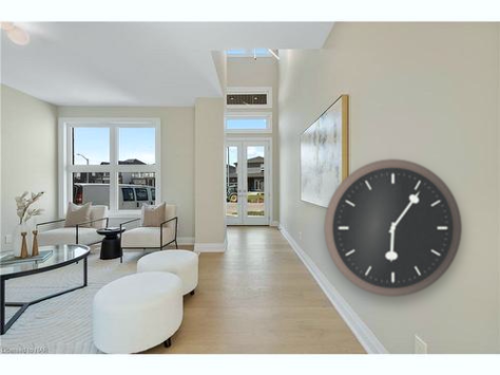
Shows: 6:06
